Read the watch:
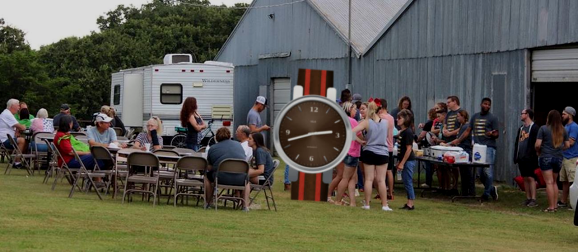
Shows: 2:42
